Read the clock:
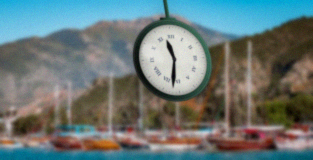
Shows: 11:32
